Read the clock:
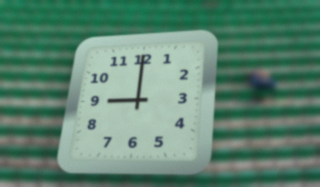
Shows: 9:00
